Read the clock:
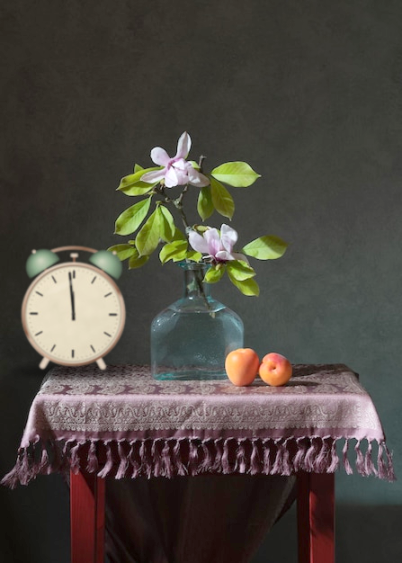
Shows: 11:59
